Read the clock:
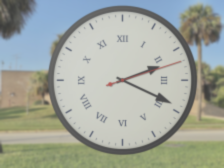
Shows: 2:19:12
